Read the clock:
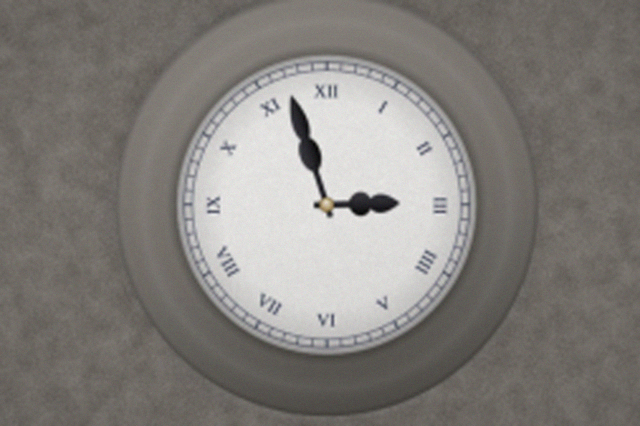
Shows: 2:57
